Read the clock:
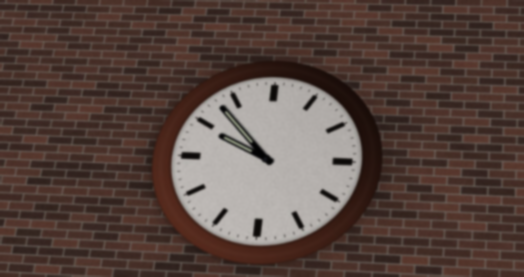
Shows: 9:53
